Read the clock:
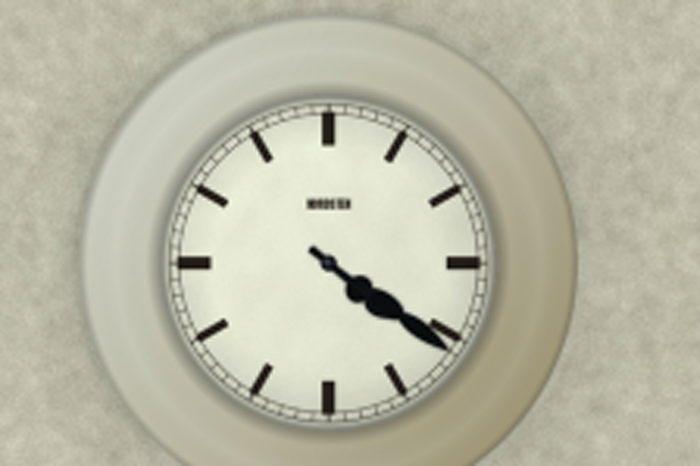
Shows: 4:21
